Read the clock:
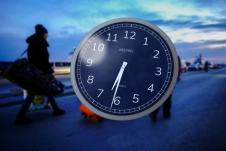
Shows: 6:31
